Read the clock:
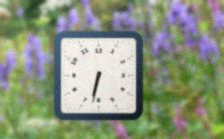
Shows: 6:32
